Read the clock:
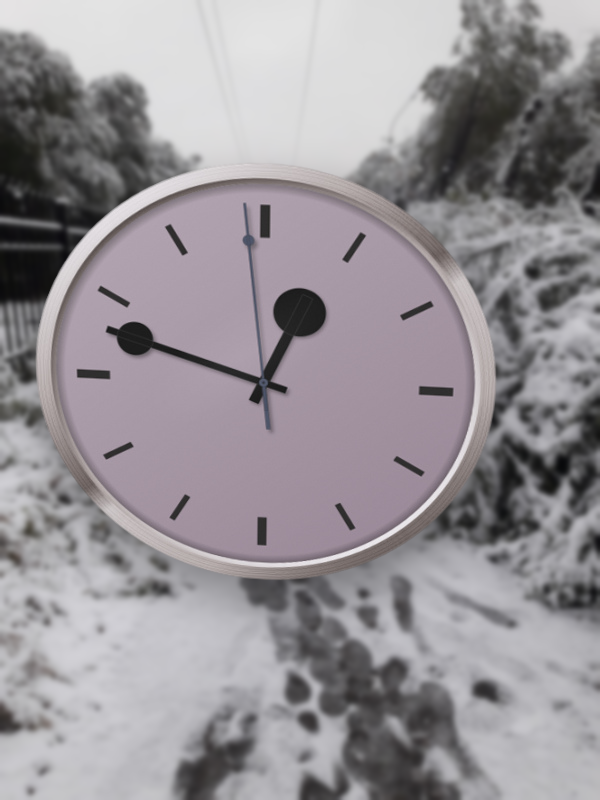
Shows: 12:47:59
